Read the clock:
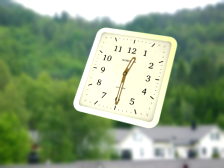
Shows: 12:30
